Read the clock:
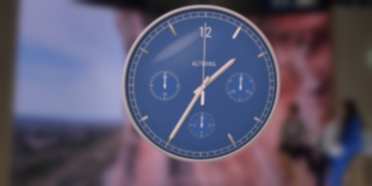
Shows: 1:35
